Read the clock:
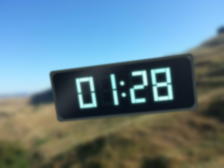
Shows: 1:28
